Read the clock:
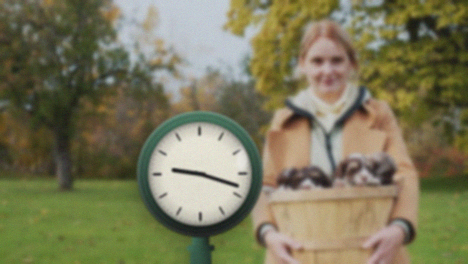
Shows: 9:18
